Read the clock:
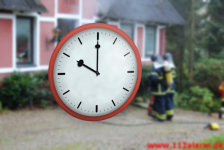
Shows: 10:00
